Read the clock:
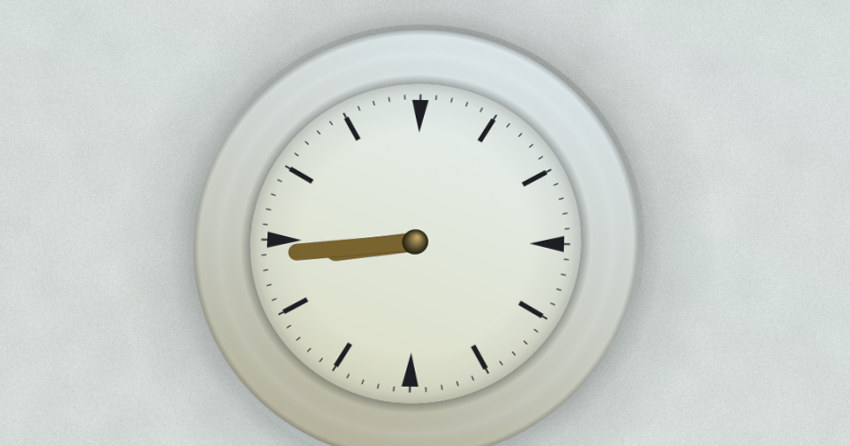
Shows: 8:44
